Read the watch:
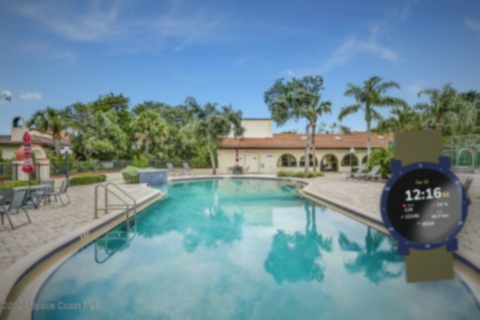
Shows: 12:16
